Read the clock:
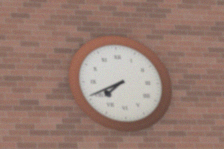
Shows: 7:41
